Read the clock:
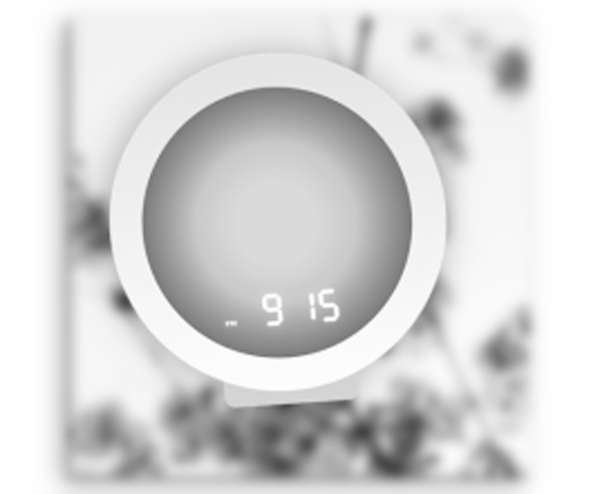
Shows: 9:15
